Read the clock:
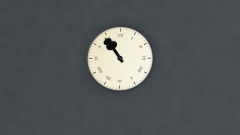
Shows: 10:54
